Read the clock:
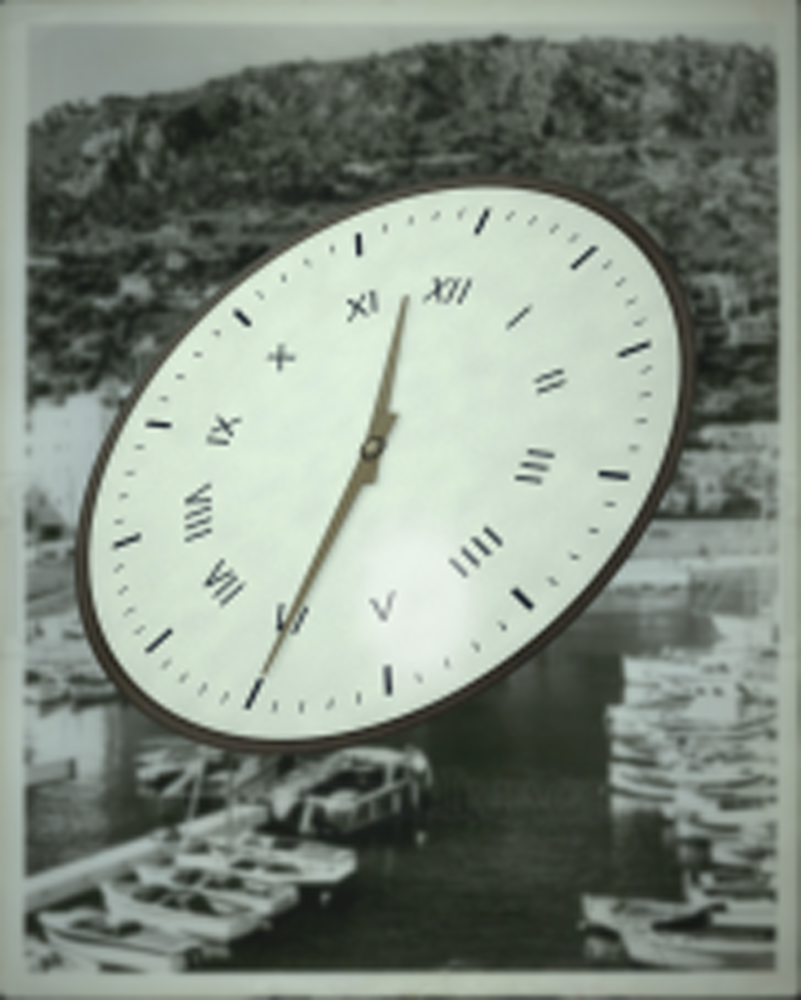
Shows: 11:30
